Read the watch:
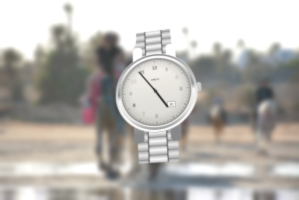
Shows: 4:54
